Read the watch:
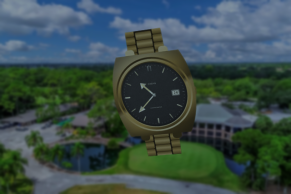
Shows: 10:38
